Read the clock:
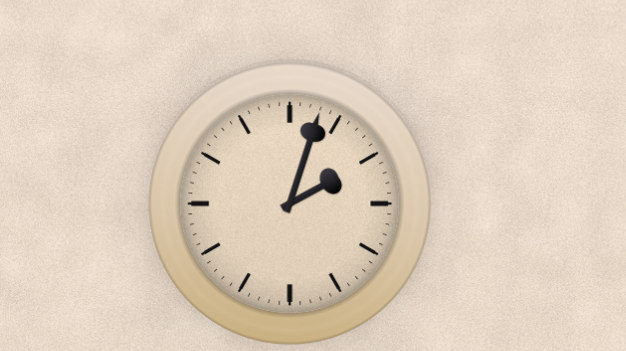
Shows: 2:03
